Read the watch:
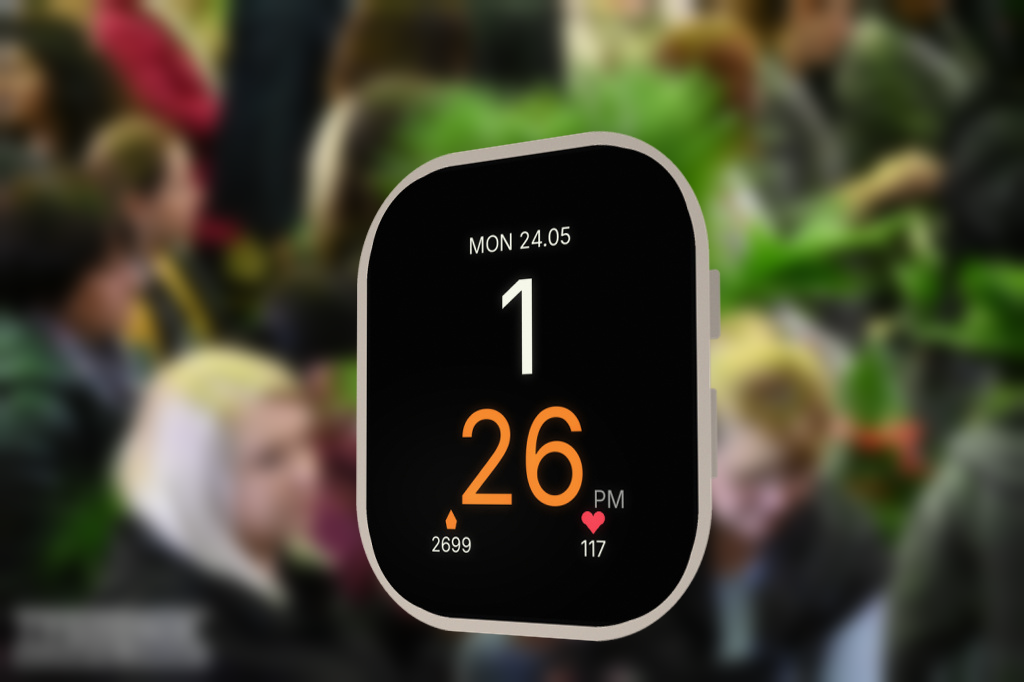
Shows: 1:26
